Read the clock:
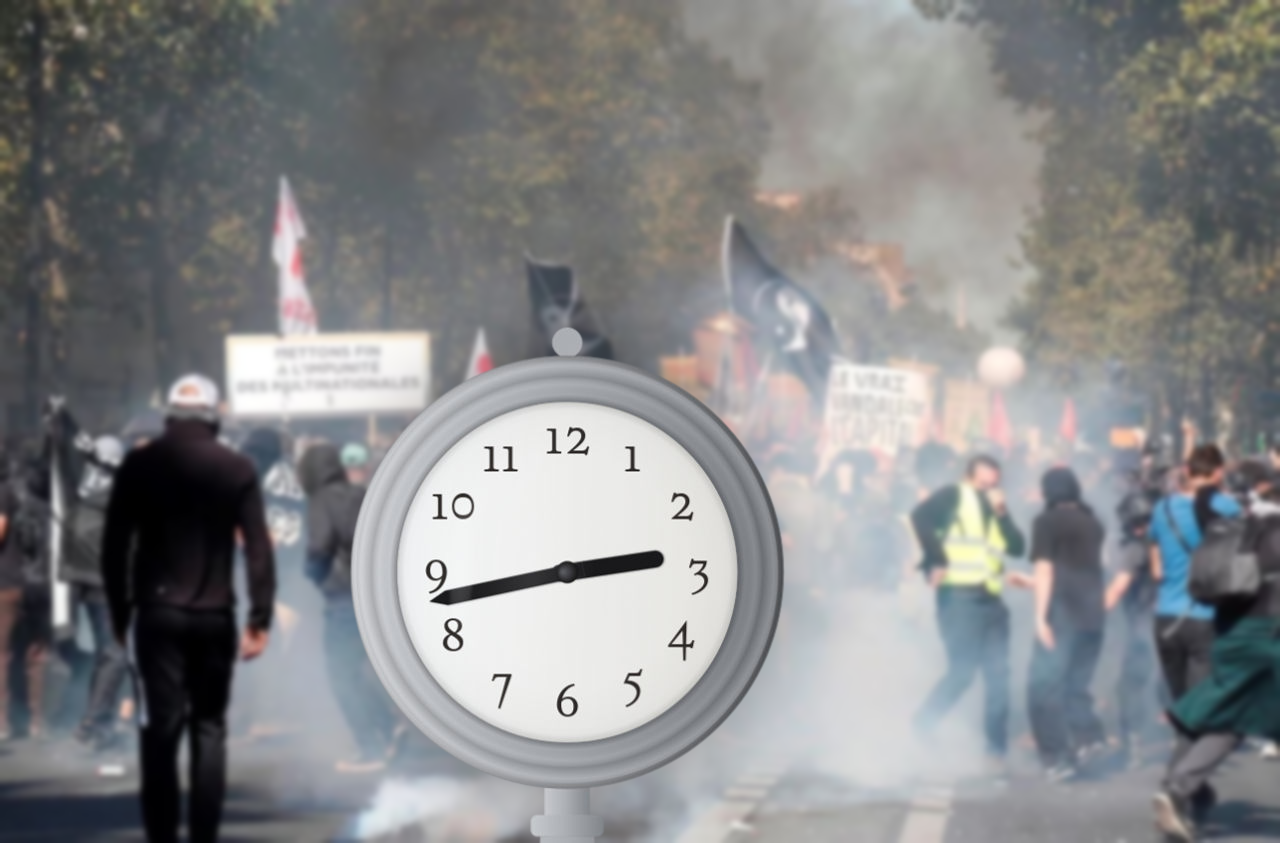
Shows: 2:43
